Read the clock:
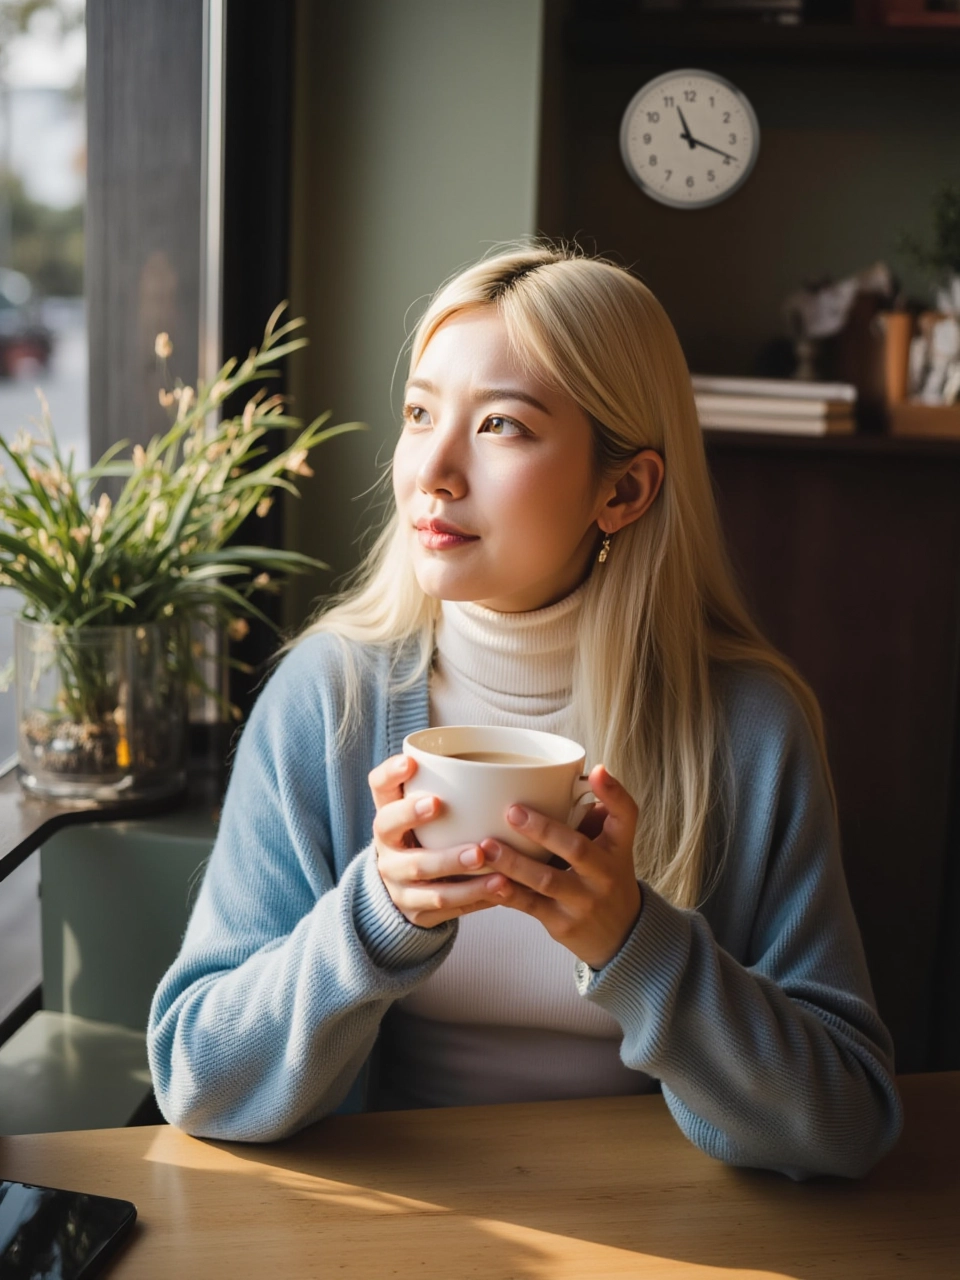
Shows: 11:19
